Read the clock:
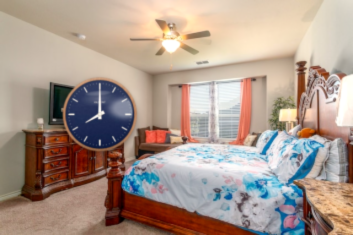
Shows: 8:00
